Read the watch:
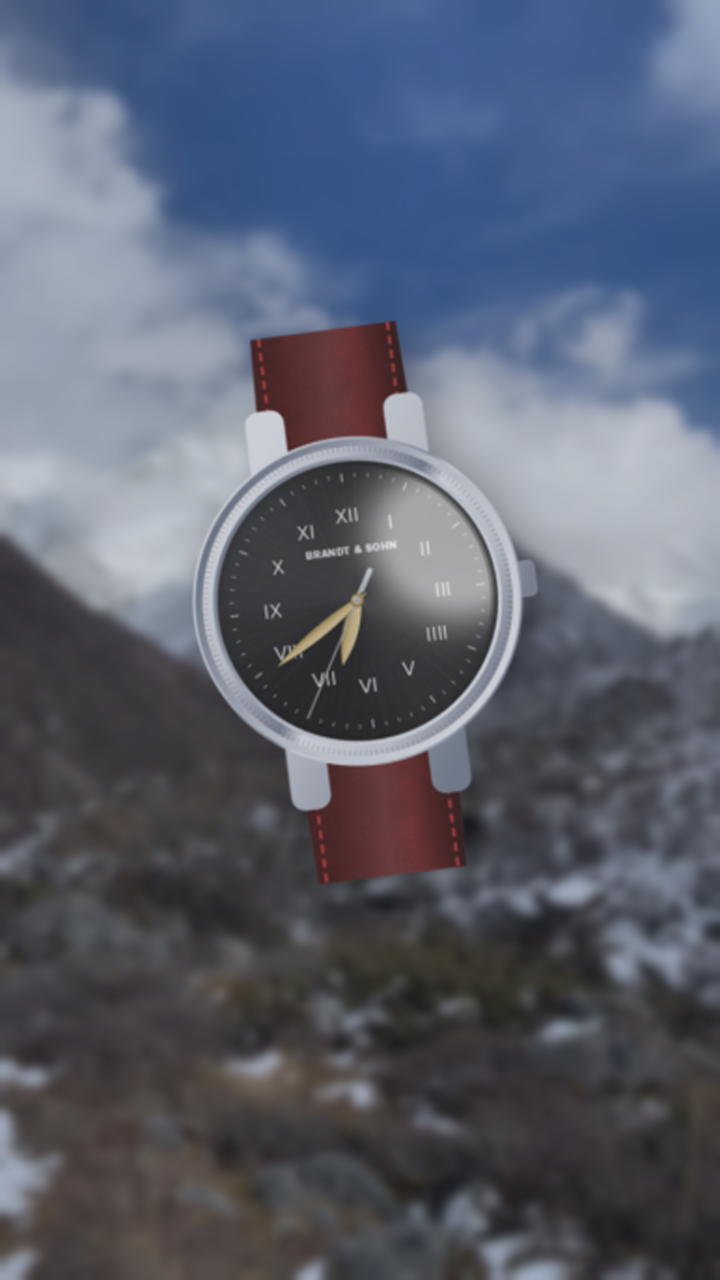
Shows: 6:39:35
